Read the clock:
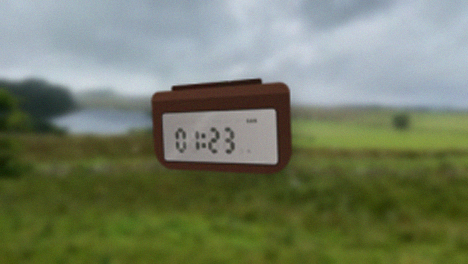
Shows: 1:23
